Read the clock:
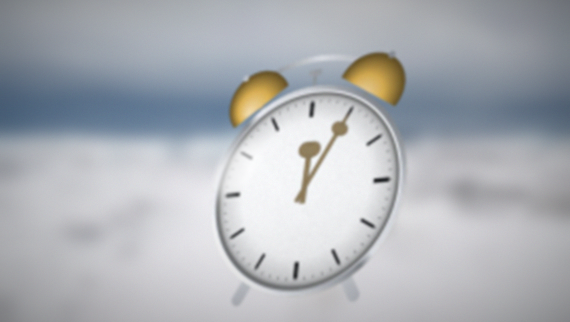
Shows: 12:05
